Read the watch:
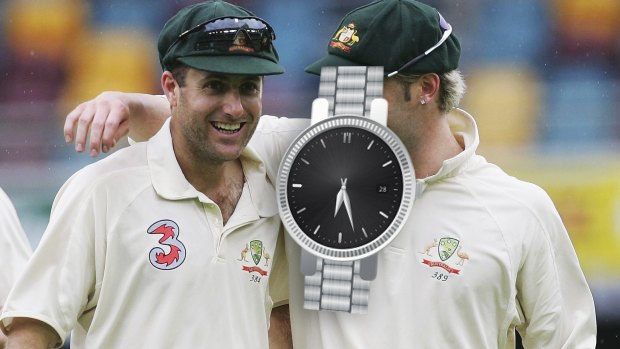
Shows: 6:27
